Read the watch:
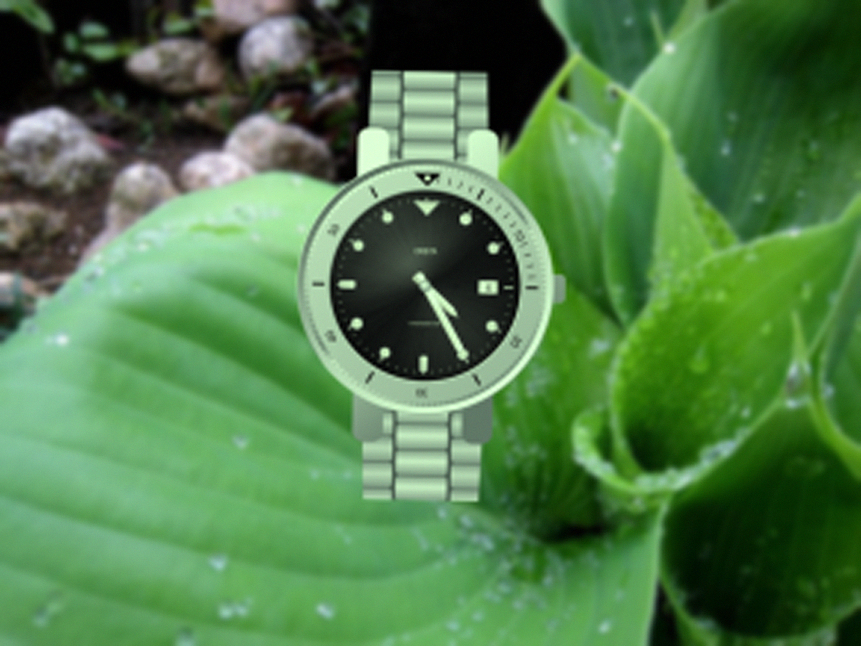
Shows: 4:25
